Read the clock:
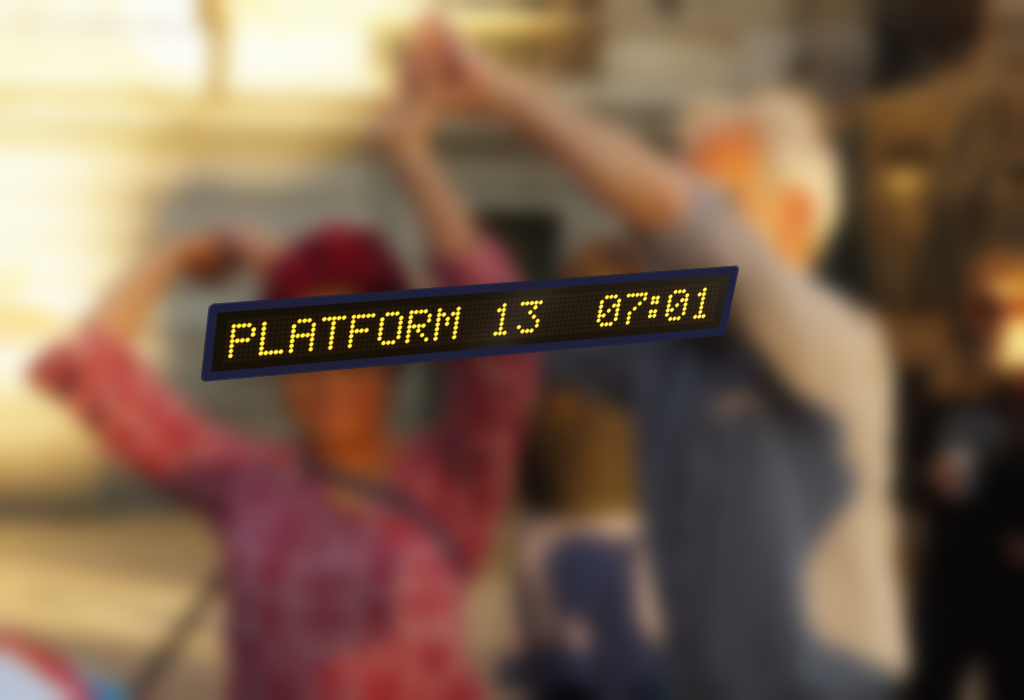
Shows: 7:01
